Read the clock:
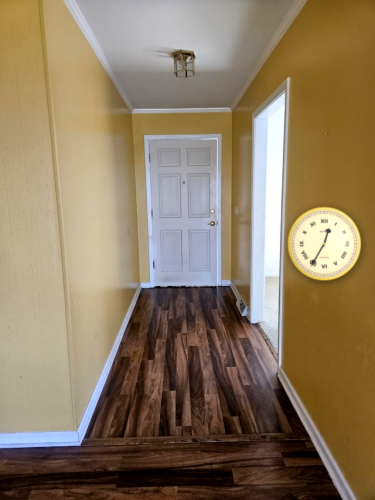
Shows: 12:35
